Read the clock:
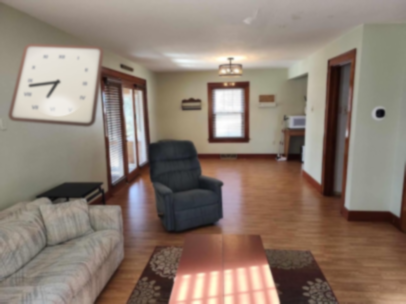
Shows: 6:43
